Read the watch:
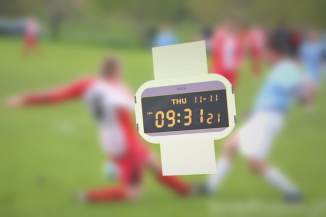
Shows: 9:31:21
